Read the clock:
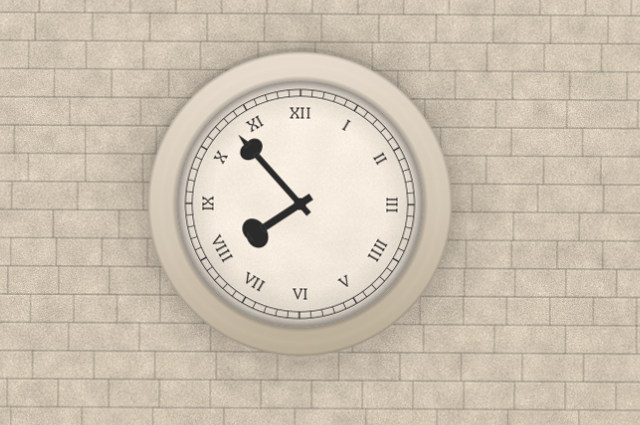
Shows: 7:53
